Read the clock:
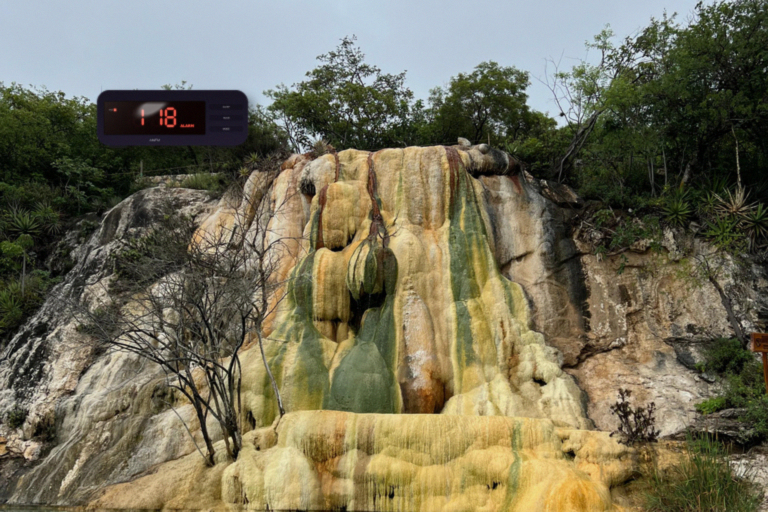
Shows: 1:18
